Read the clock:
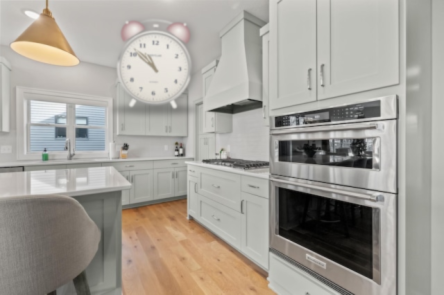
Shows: 10:52
